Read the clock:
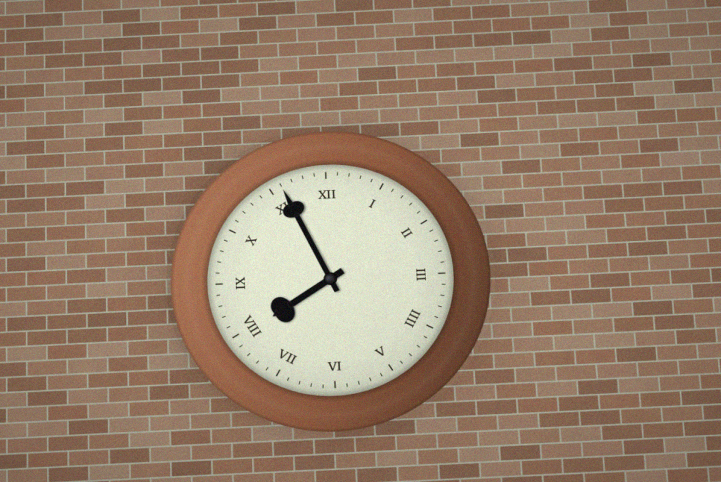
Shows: 7:56
